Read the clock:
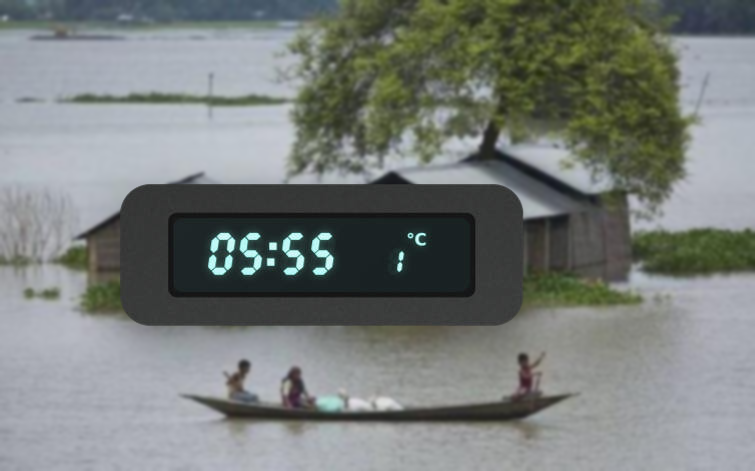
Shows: 5:55
